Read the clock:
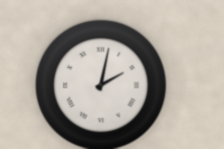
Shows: 2:02
